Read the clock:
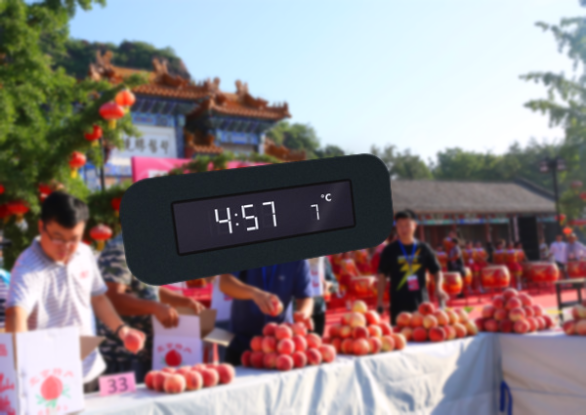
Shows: 4:57
